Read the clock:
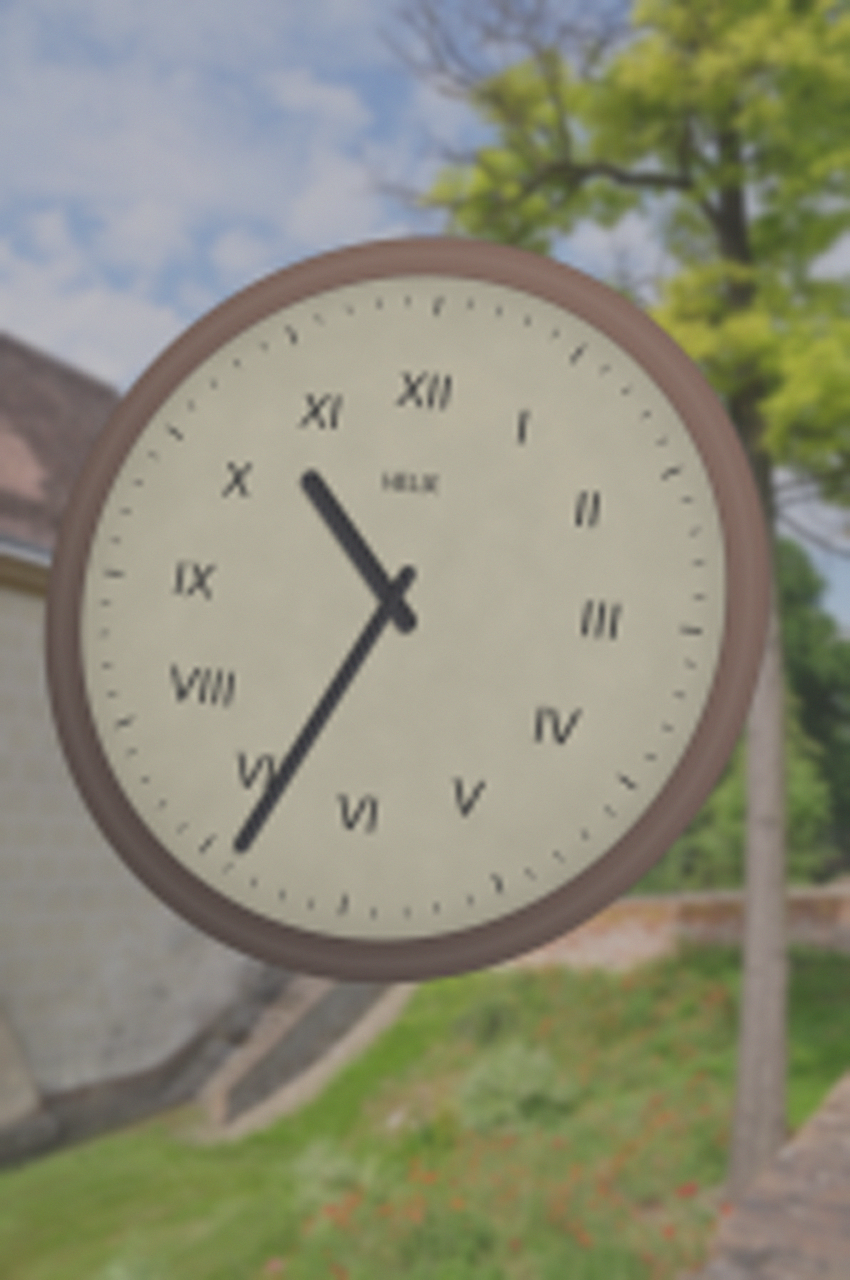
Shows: 10:34
